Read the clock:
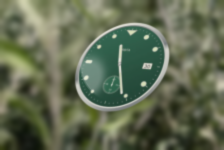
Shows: 11:26
